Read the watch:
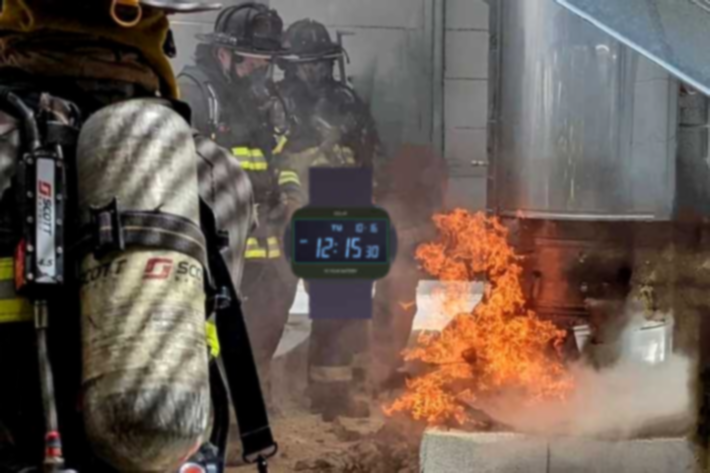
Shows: 12:15
